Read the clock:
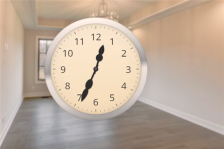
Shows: 12:34
